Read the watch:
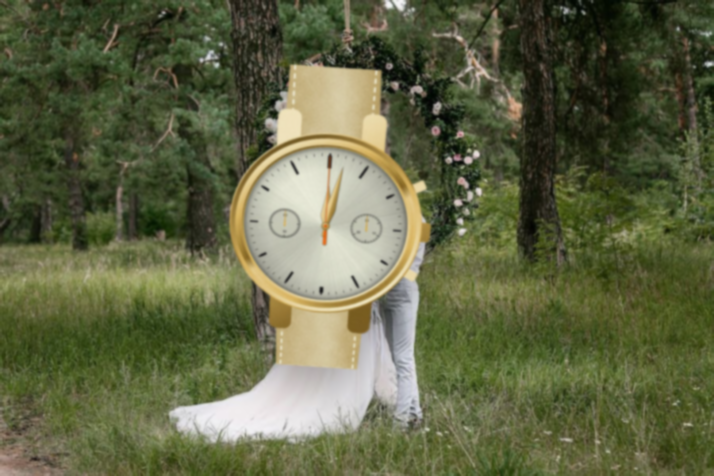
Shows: 12:02
